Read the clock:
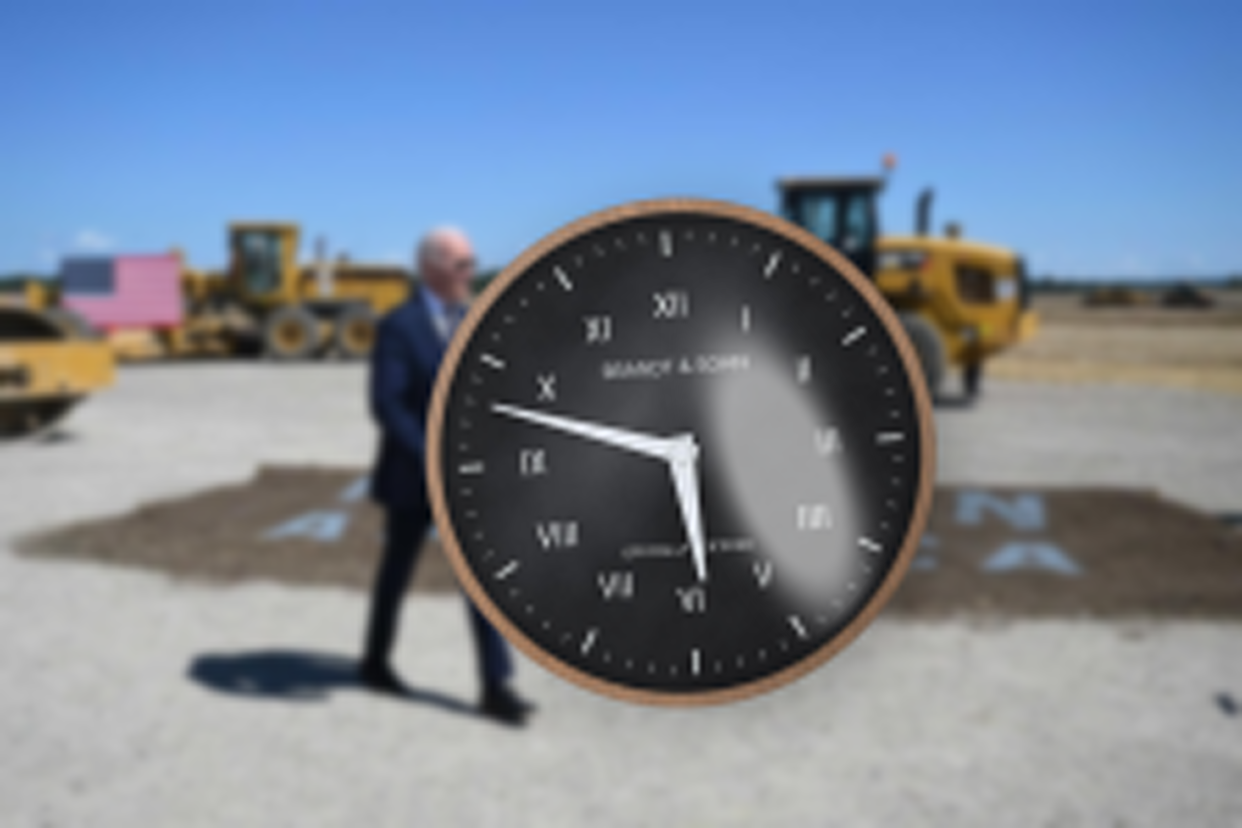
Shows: 5:48
